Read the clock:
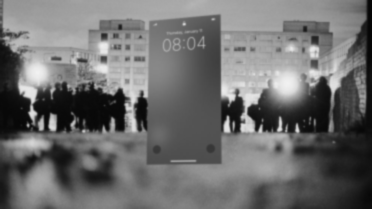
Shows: 8:04
